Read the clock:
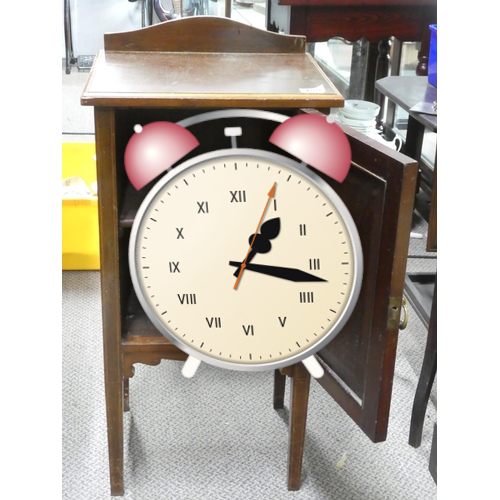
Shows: 1:17:04
